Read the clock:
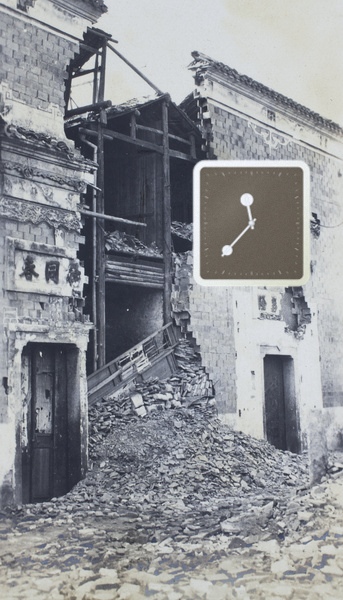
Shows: 11:37
